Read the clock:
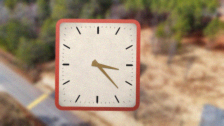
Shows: 3:23
